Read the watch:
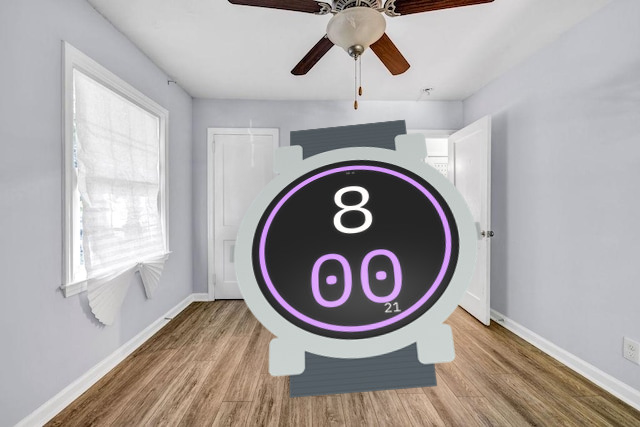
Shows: 8:00:21
